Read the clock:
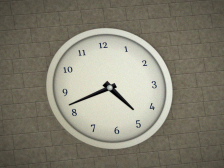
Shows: 4:42
